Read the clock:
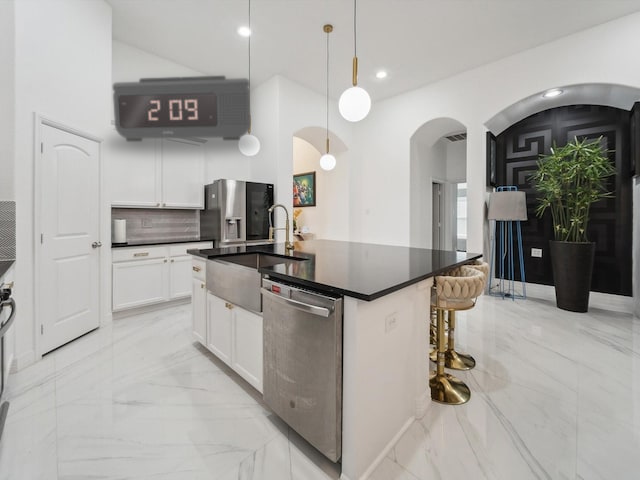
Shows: 2:09
